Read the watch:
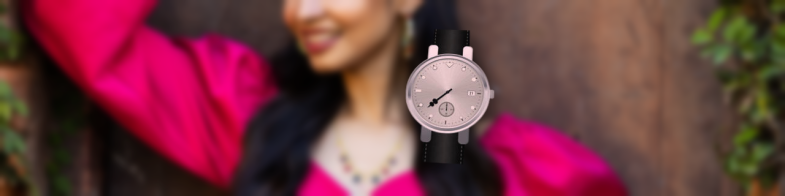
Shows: 7:38
